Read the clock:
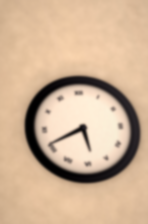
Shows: 5:41
